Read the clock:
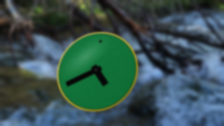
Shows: 4:40
